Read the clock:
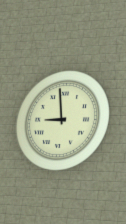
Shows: 8:58
